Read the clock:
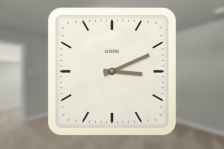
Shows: 3:11
